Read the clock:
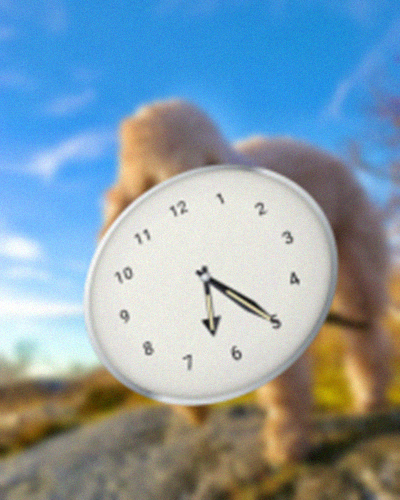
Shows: 6:25
